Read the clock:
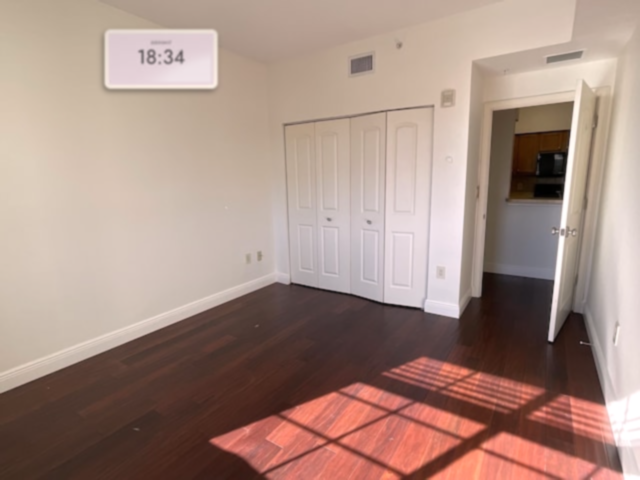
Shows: 18:34
